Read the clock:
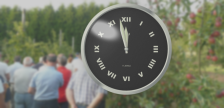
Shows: 11:58
